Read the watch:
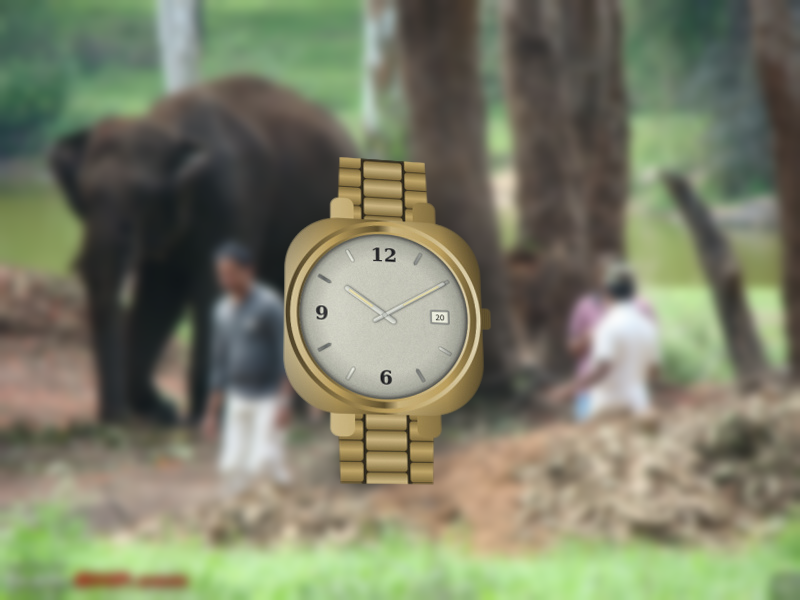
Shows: 10:10
